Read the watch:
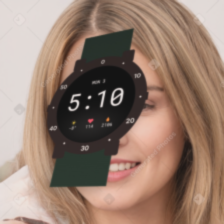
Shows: 5:10
